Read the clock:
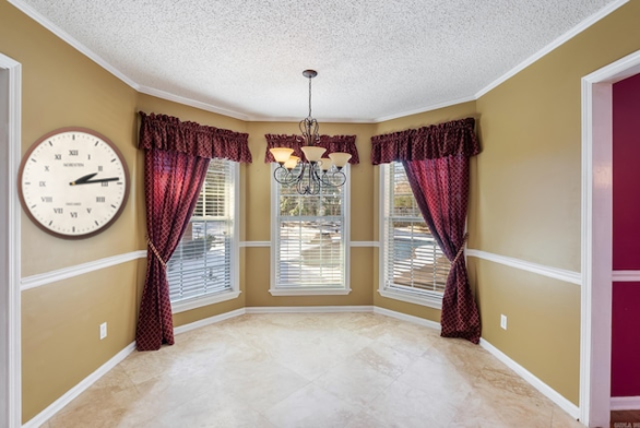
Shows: 2:14
